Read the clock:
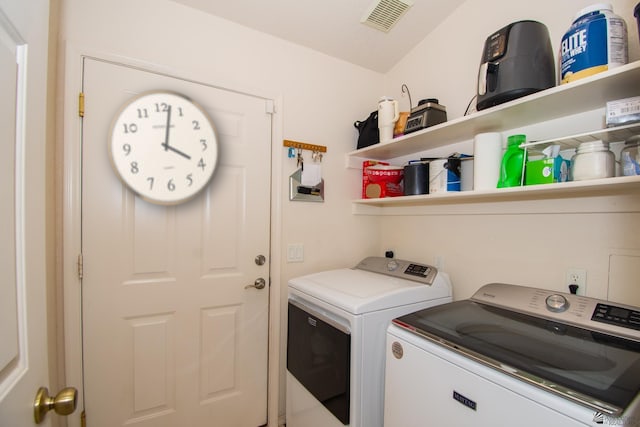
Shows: 4:02
